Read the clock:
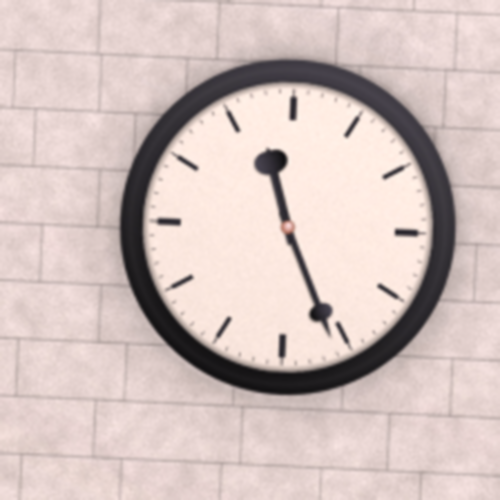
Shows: 11:26
